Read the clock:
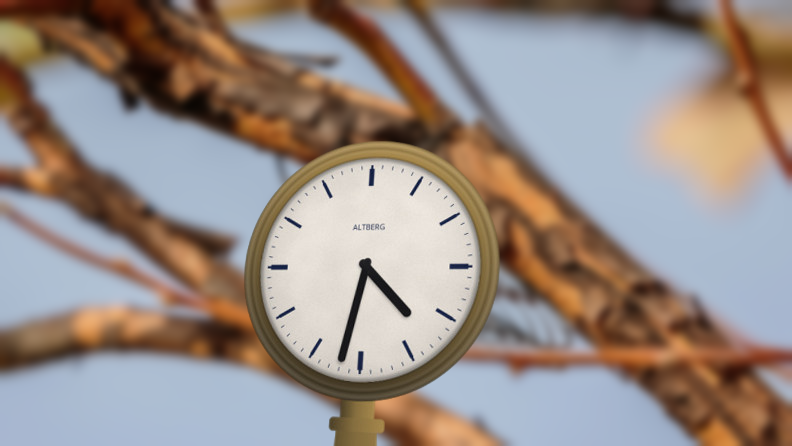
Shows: 4:32
